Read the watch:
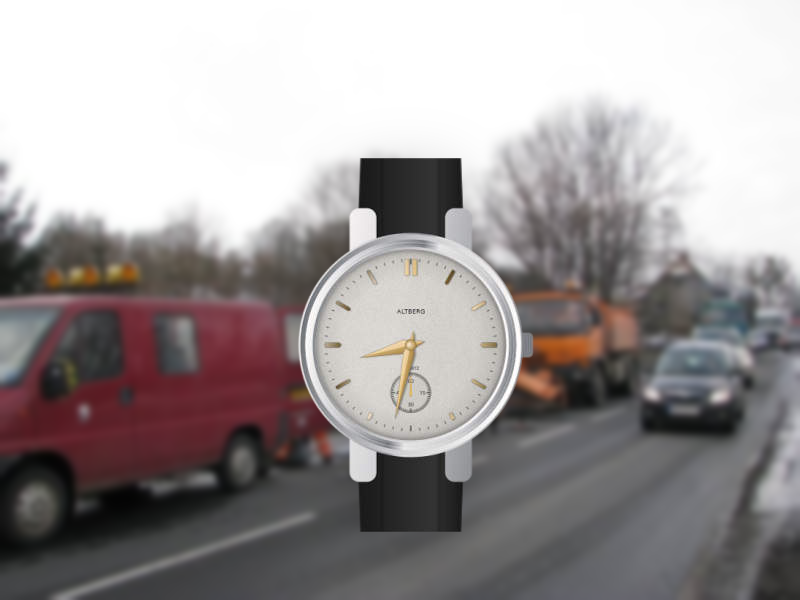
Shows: 8:32
